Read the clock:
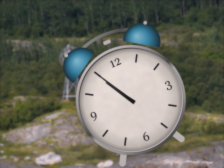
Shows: 10:55
